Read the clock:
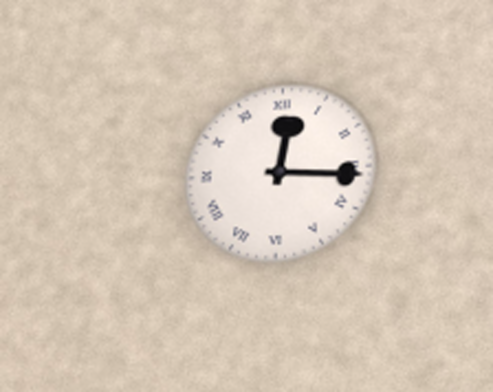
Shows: 12:16
